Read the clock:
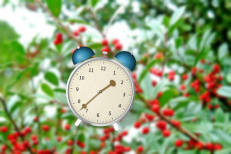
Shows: 1:37
